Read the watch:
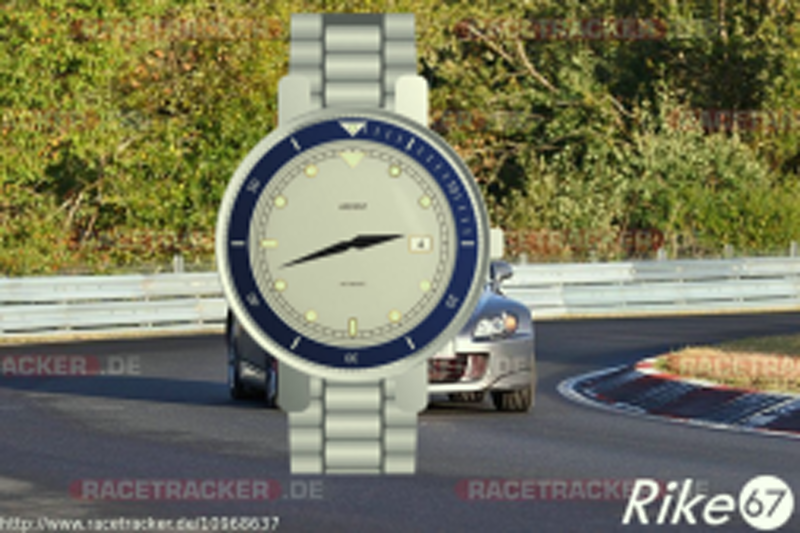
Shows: 2:42
